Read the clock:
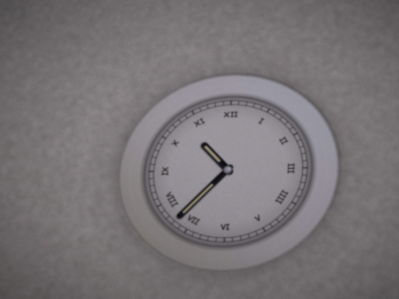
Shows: 10:37
